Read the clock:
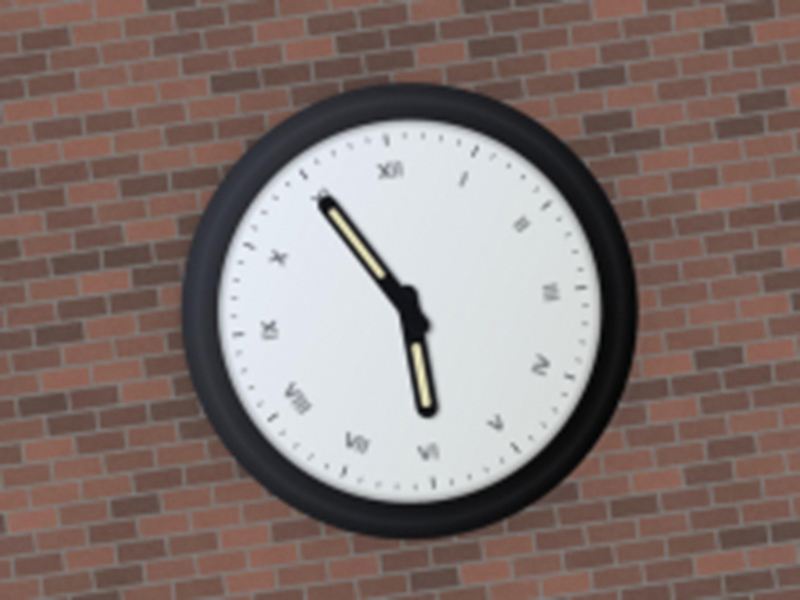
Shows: 5:55
